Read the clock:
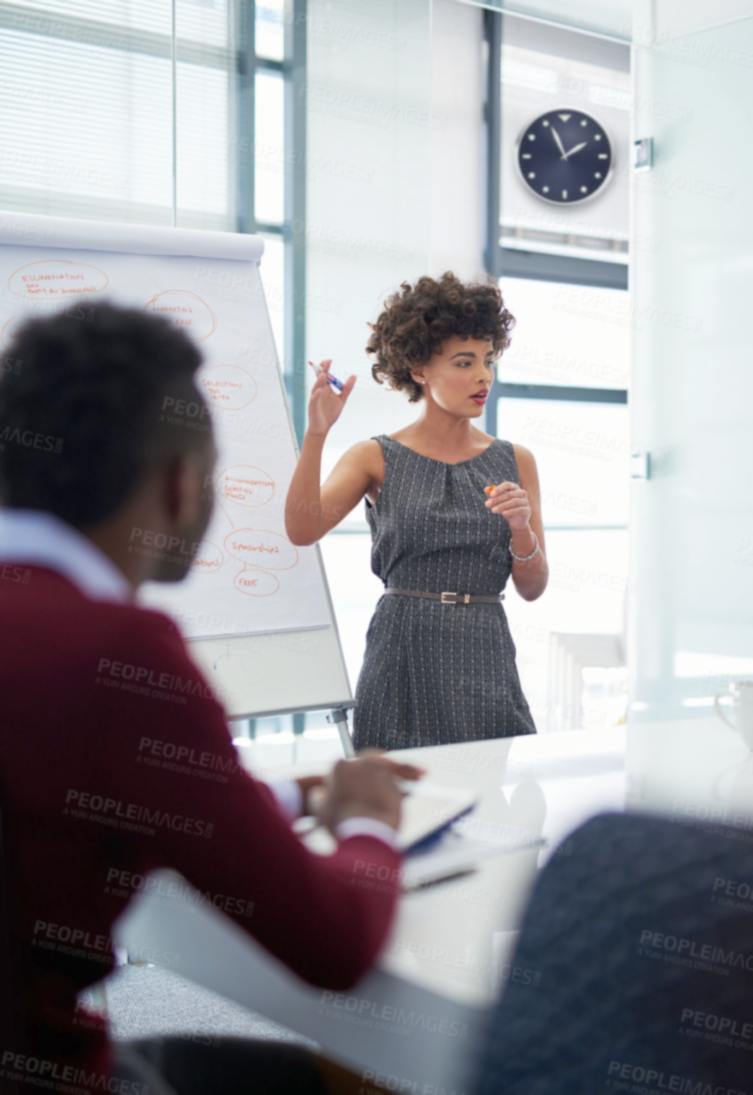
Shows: 1:56
